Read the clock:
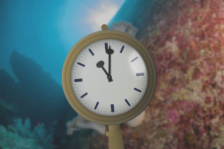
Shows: 11:01
